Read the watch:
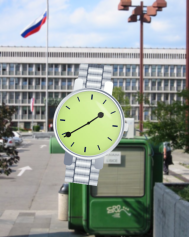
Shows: 1:39
